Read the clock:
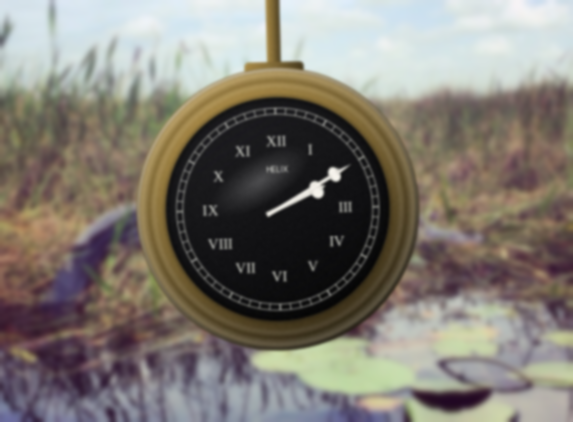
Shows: 2:10
